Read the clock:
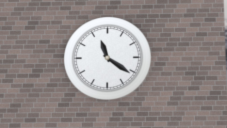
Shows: 11:21
